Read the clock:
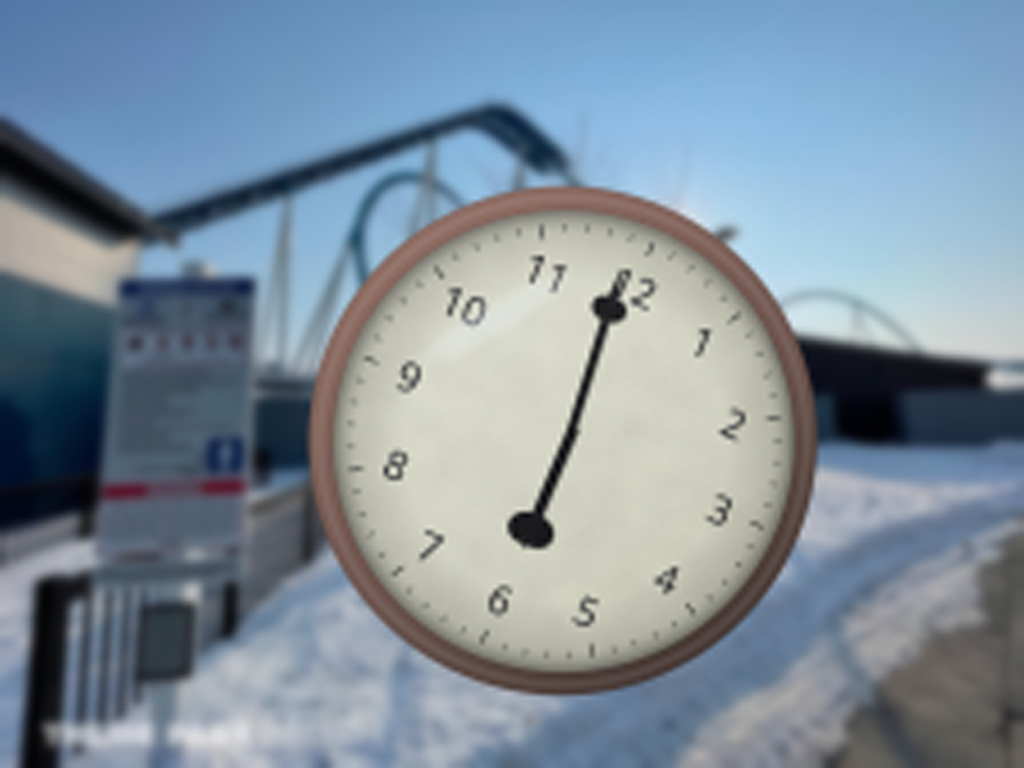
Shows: 5:59
